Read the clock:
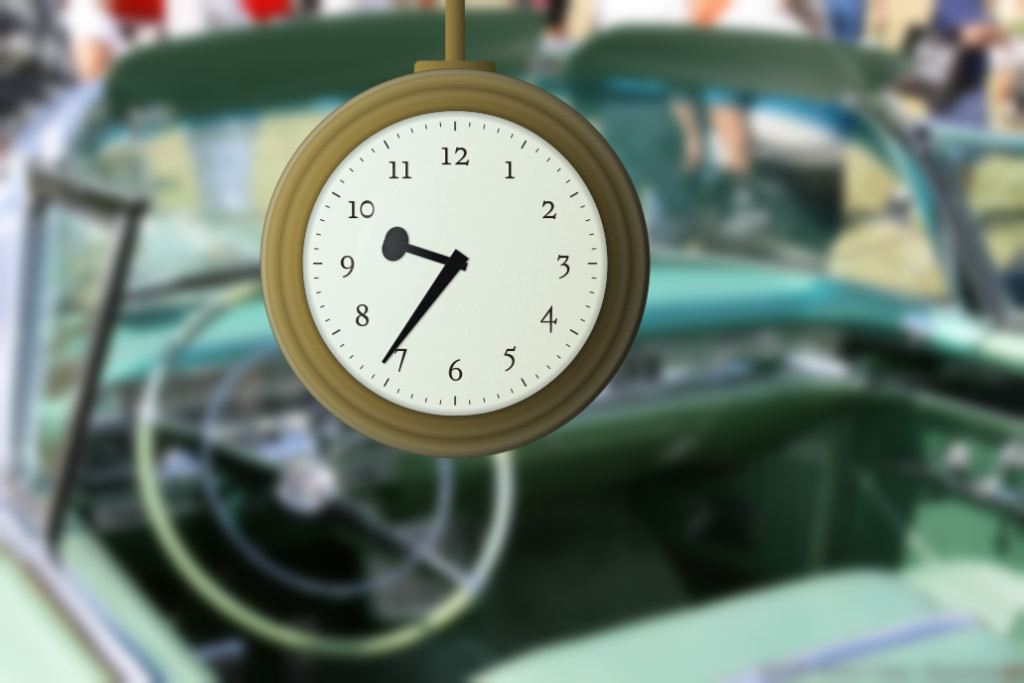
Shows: 9:36
